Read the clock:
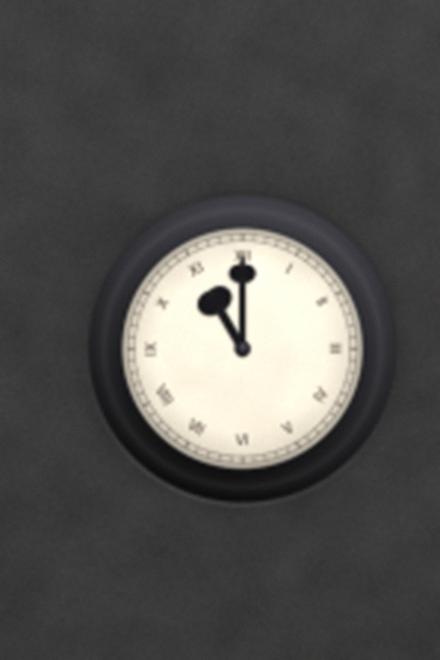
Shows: 11:00
